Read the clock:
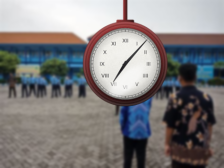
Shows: 7:07
